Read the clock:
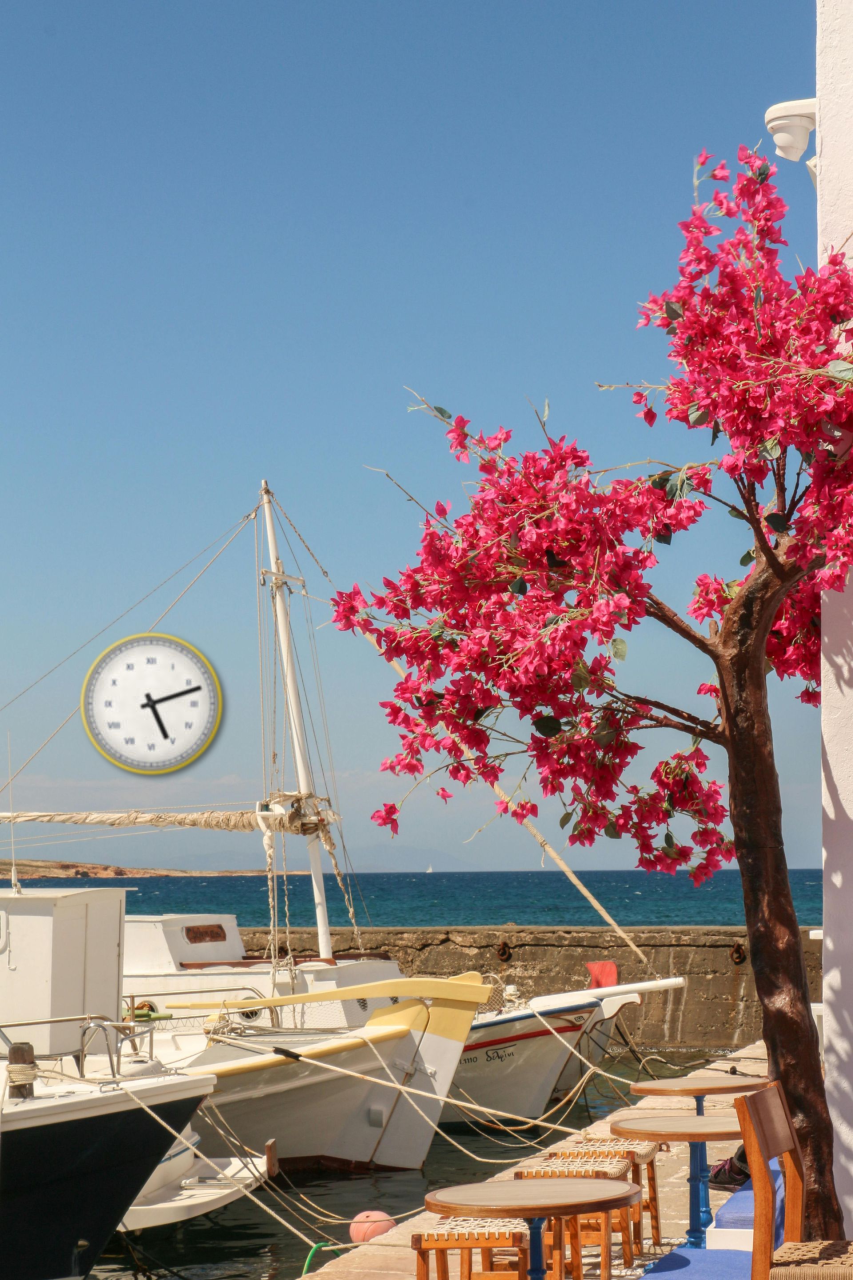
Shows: 5:12
